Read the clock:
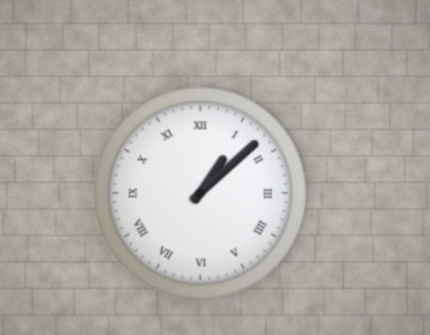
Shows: 1:08
